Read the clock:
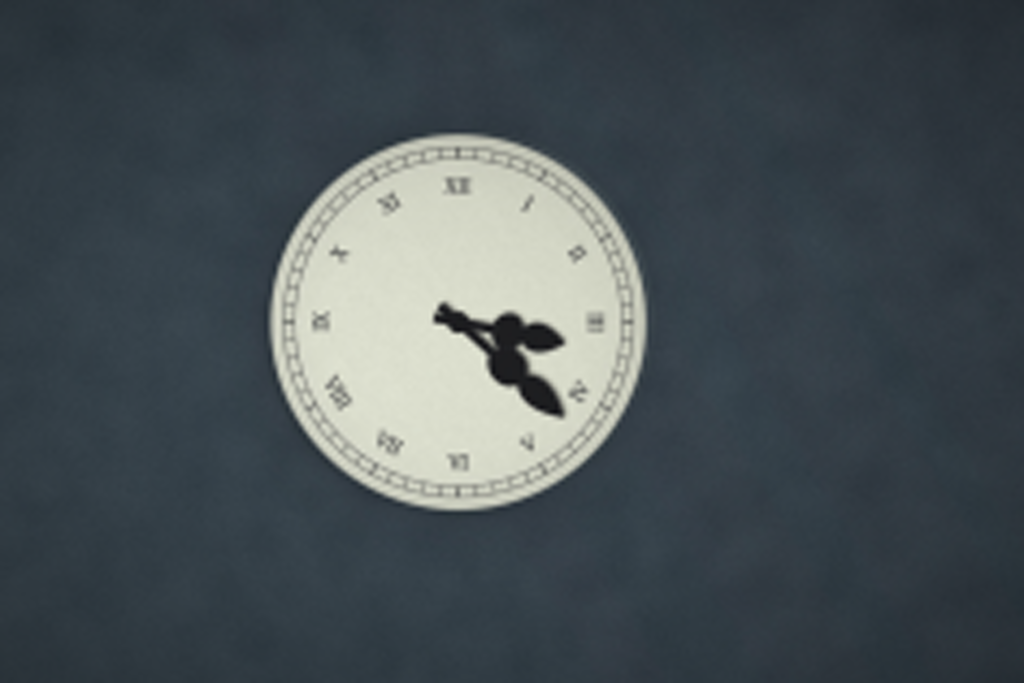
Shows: 3:22
